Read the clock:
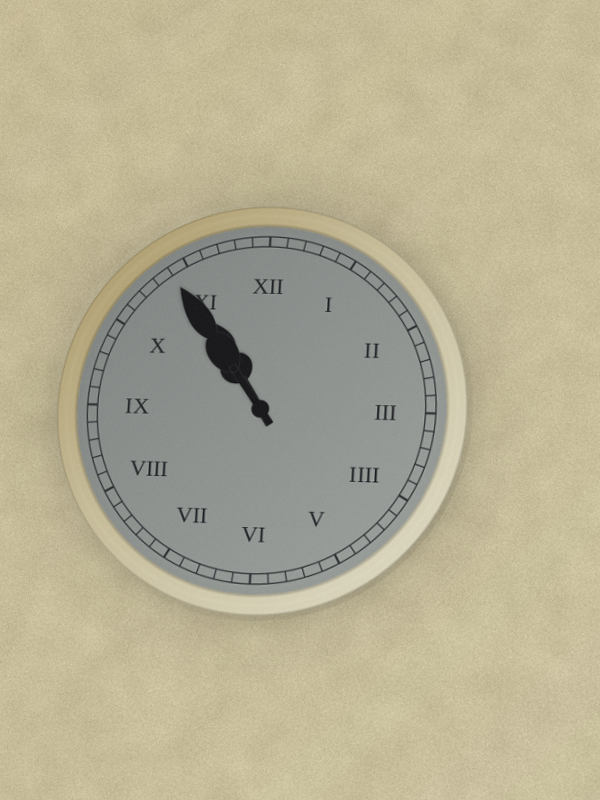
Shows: 10:54
